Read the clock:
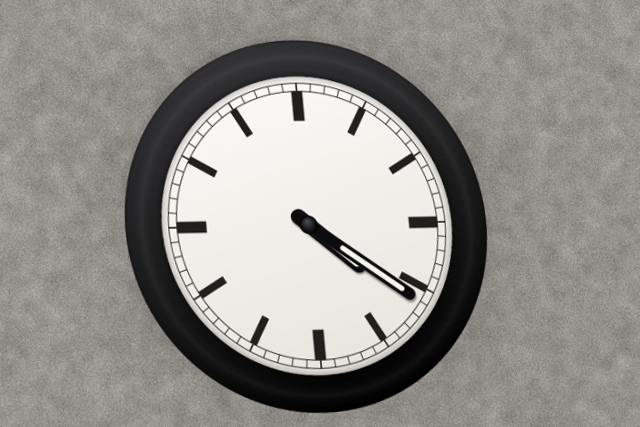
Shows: 4:21
